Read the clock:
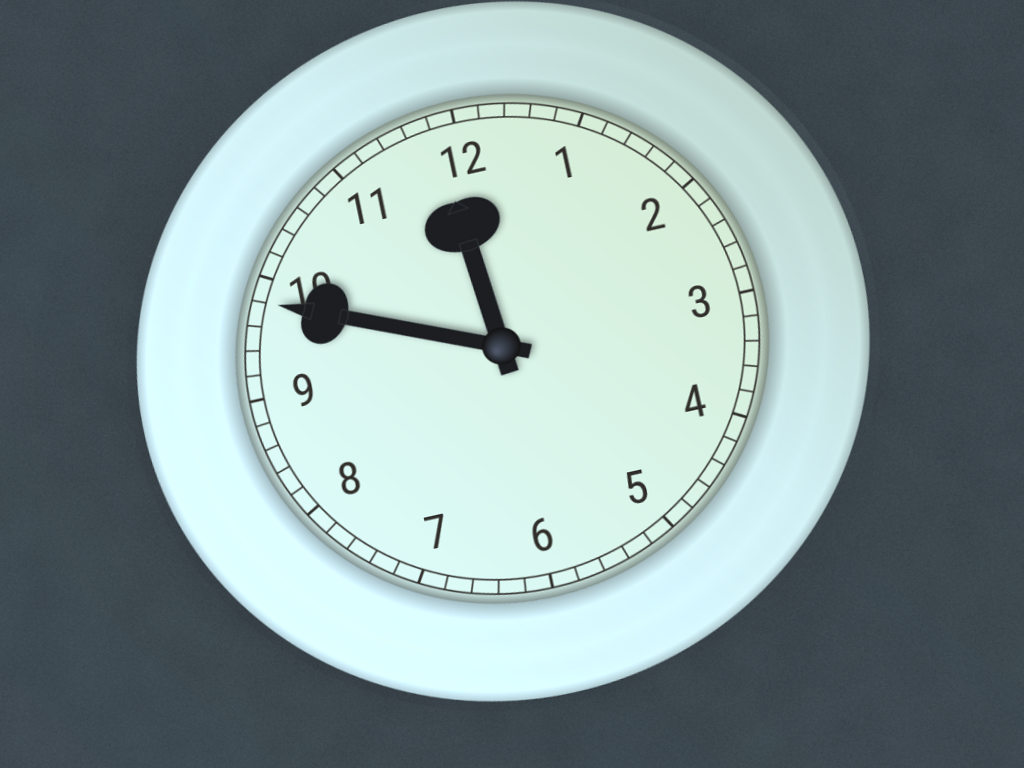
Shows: 11:49
